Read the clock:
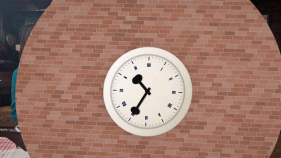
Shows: 10:35
